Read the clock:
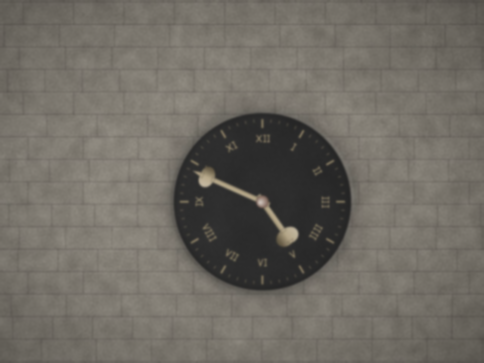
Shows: 4:49
